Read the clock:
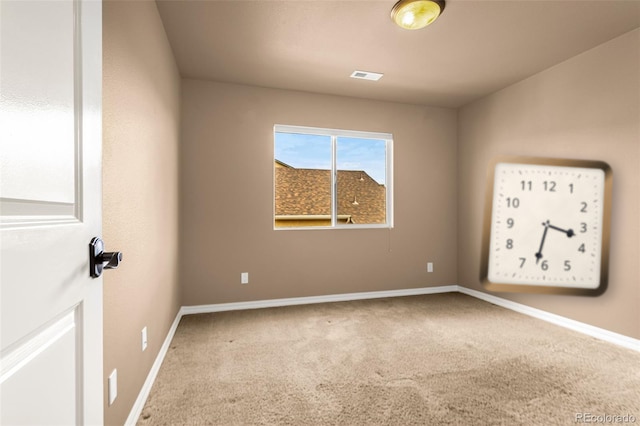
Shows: 3:32
